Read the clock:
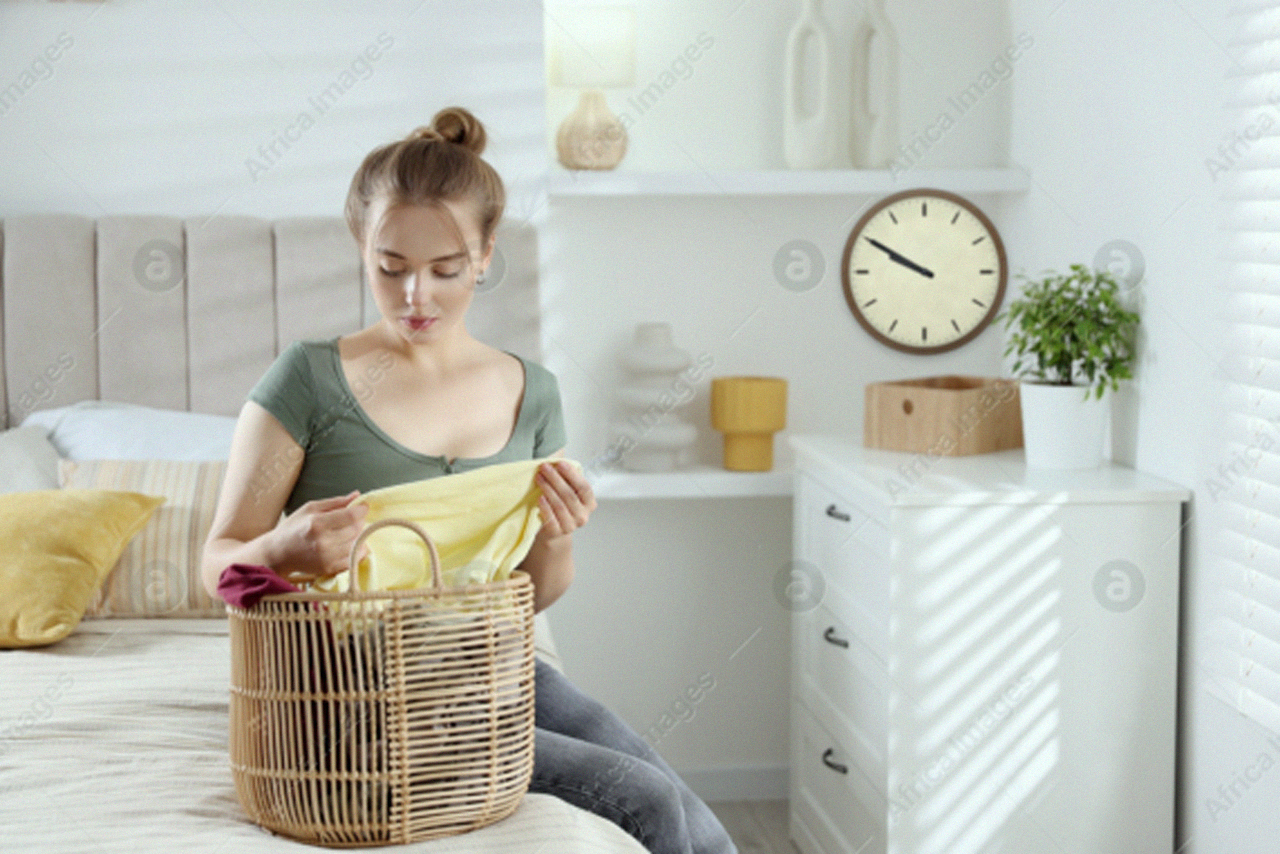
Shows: 9:50
